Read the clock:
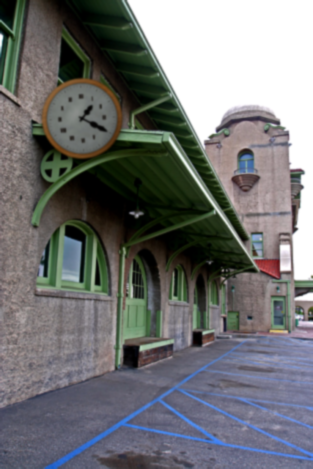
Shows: 1:20
